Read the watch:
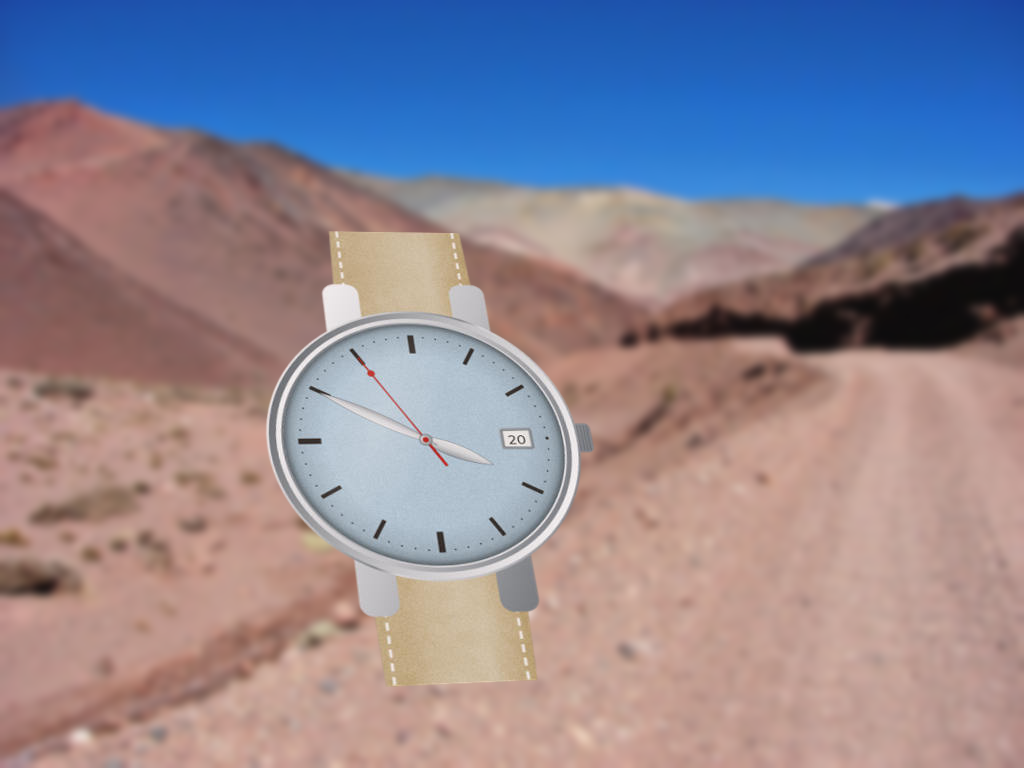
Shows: 3:49:55
